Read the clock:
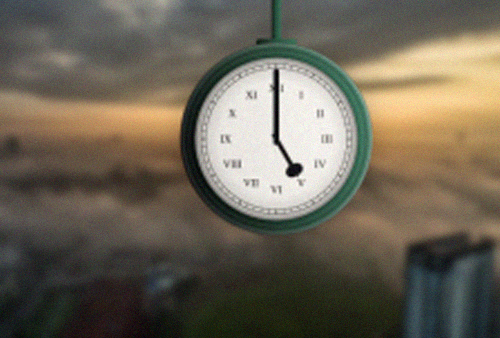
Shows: 5:00
